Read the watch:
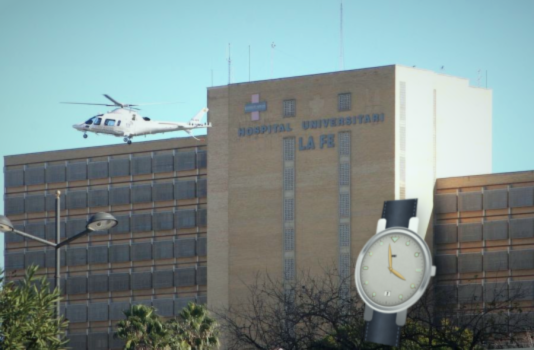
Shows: 3:58
